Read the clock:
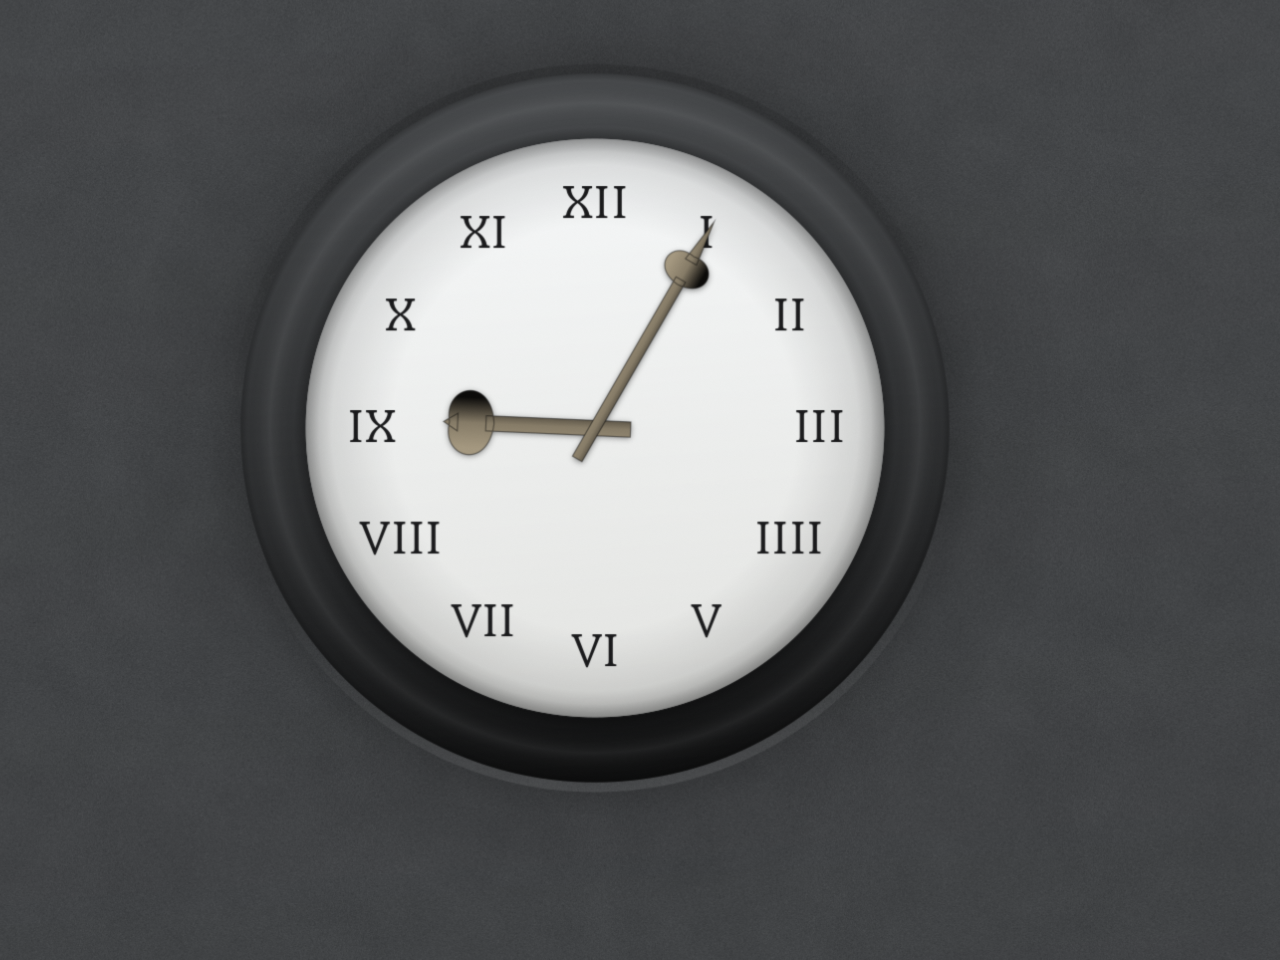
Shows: 9:05
